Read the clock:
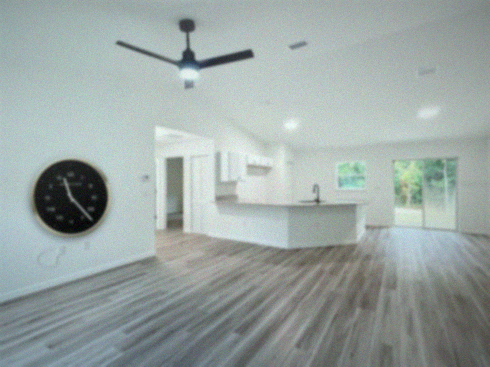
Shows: 11:23
